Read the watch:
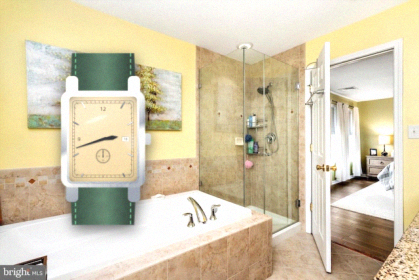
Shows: 2:42
